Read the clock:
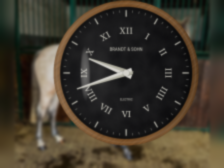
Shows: 9:42
